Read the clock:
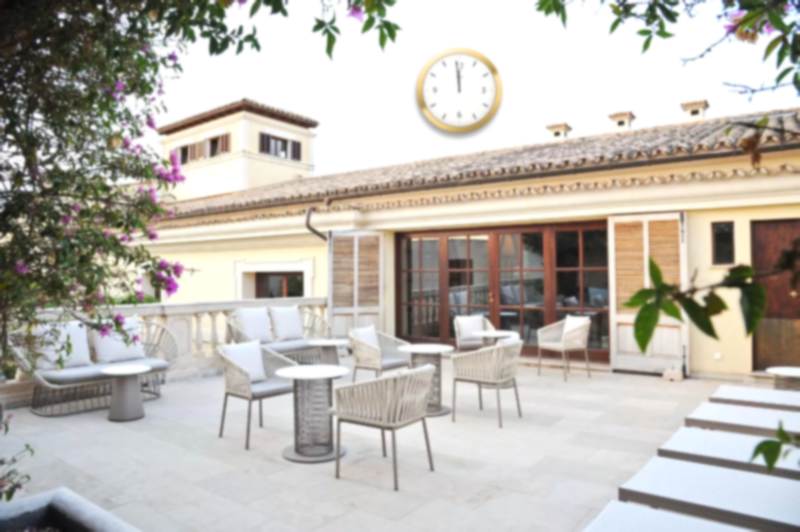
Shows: 11:59
